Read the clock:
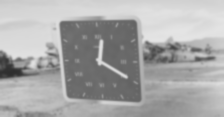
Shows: 12:20
